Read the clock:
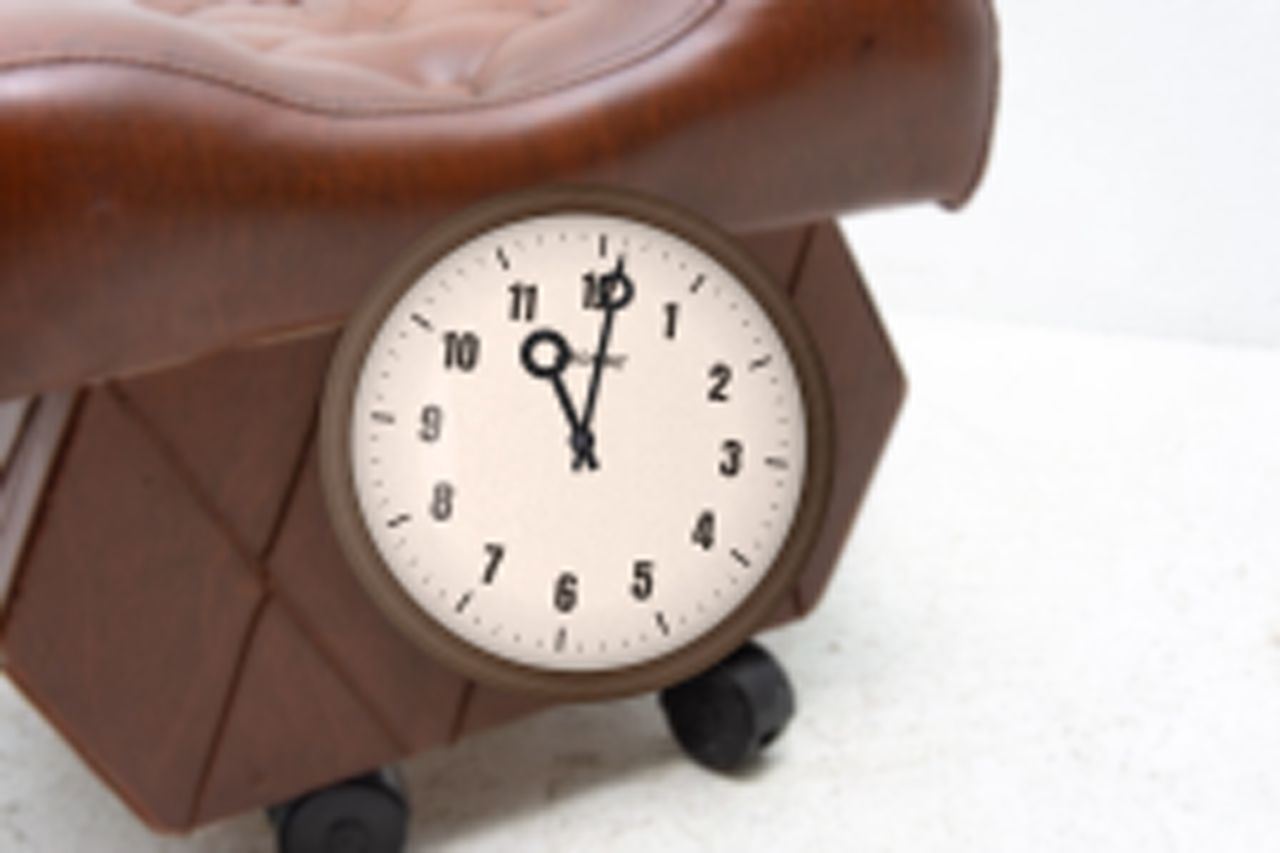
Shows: 11:01
